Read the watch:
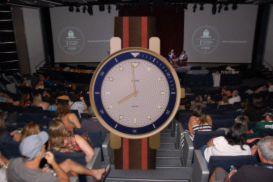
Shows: 7:59
